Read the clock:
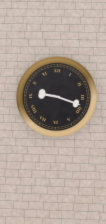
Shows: 9:18
